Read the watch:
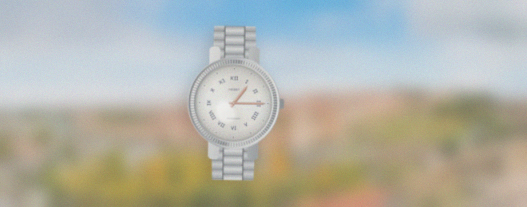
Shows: 1:15
